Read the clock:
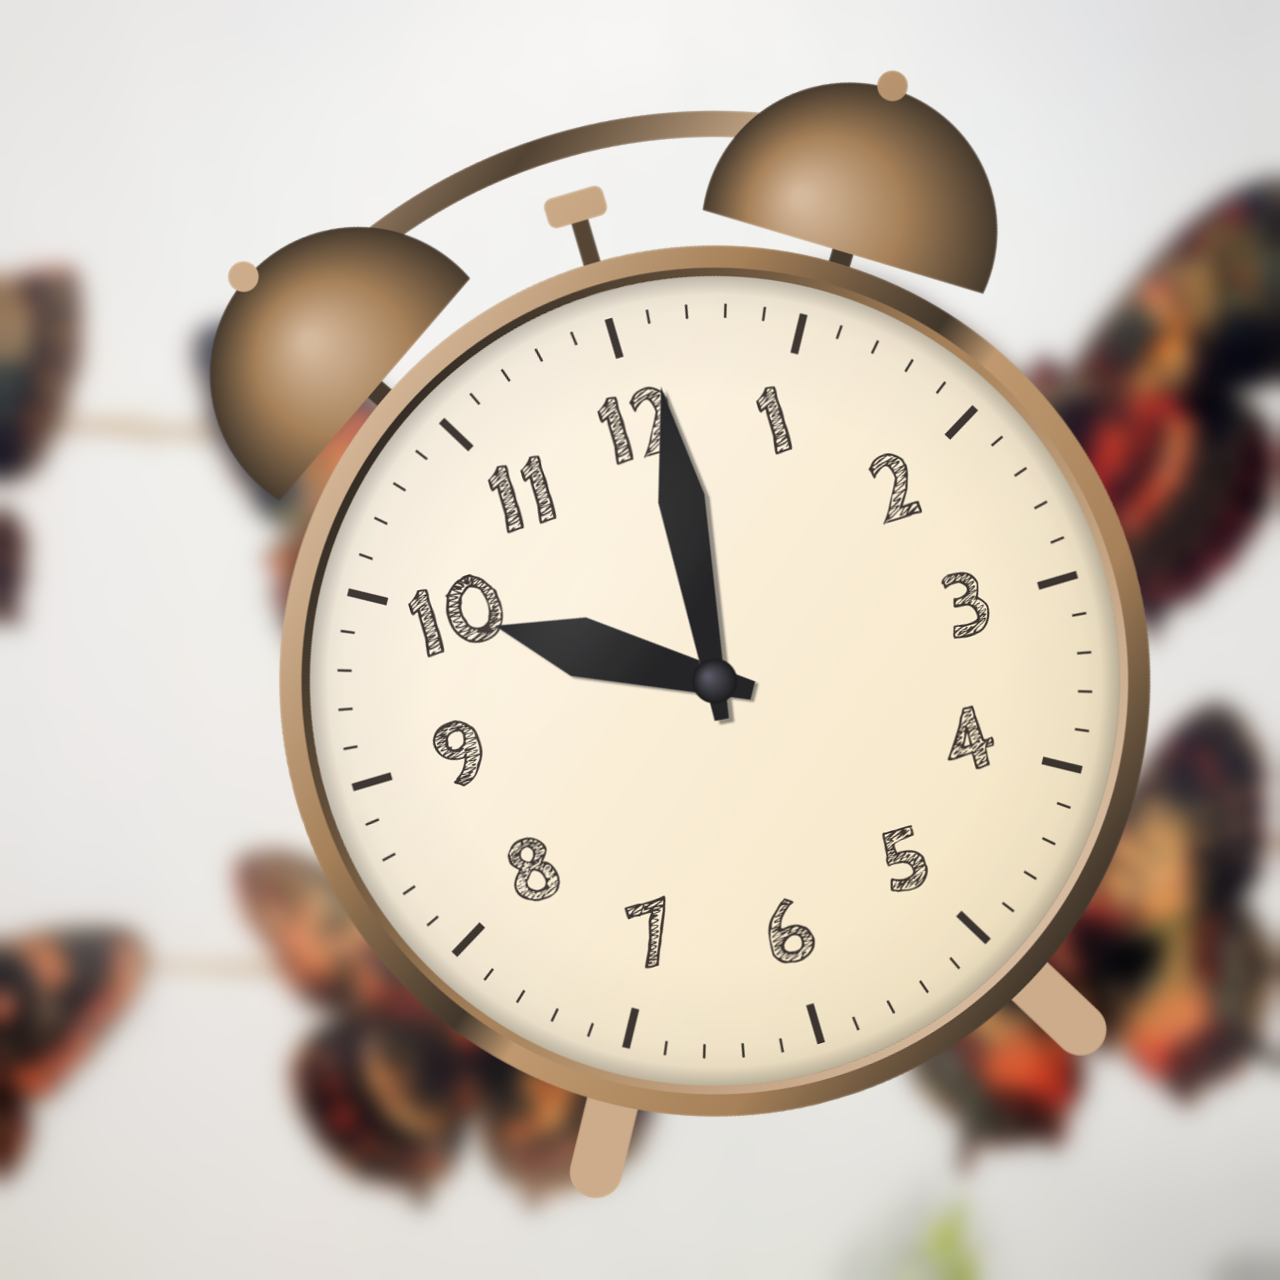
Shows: 10:01
